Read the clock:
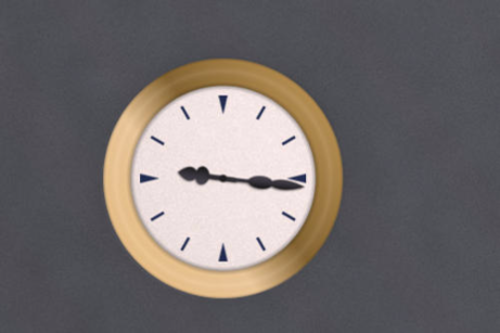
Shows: 9:16
